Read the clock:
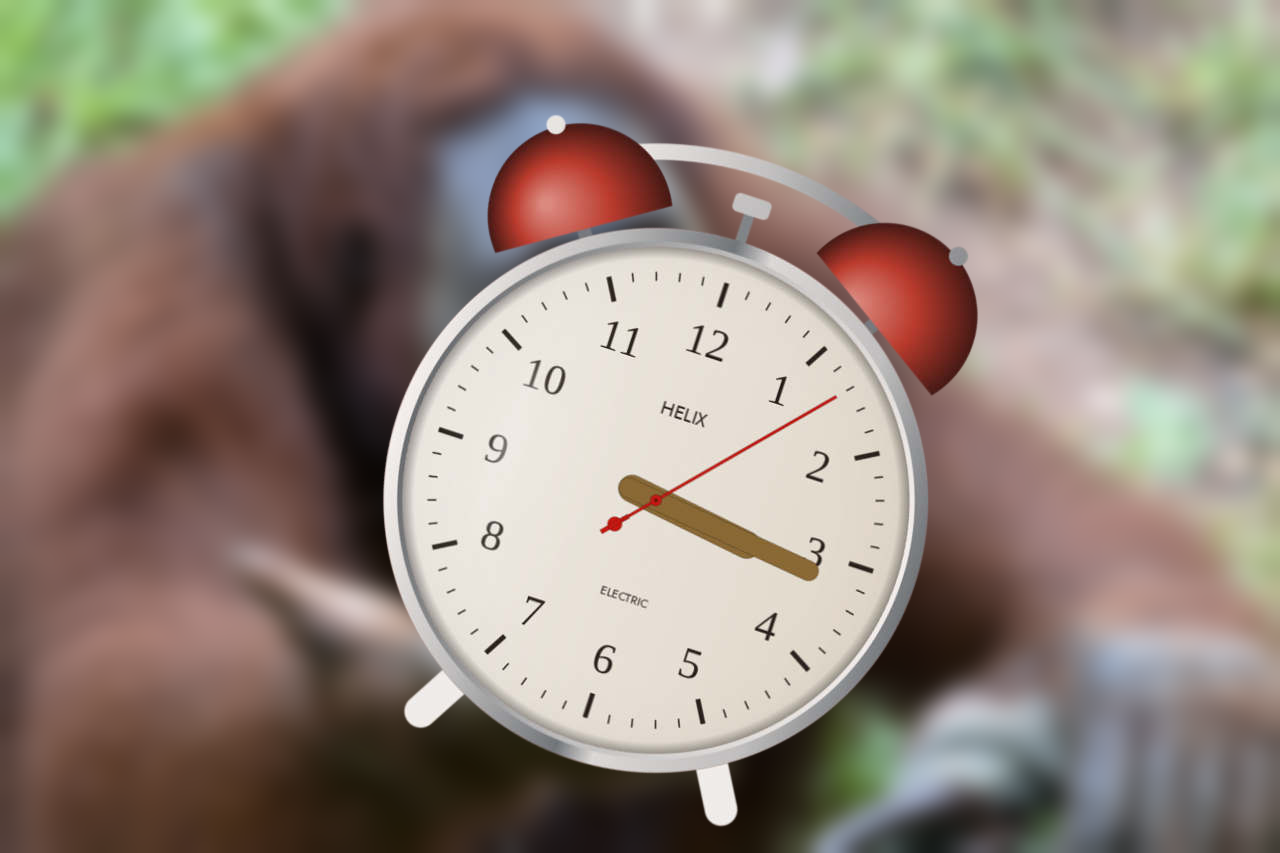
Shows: 3:16:07
